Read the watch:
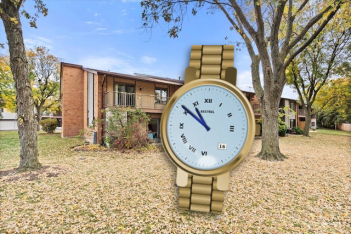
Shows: 10:51
